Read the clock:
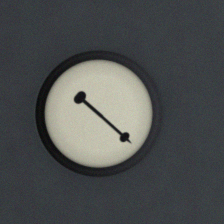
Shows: 10:22
